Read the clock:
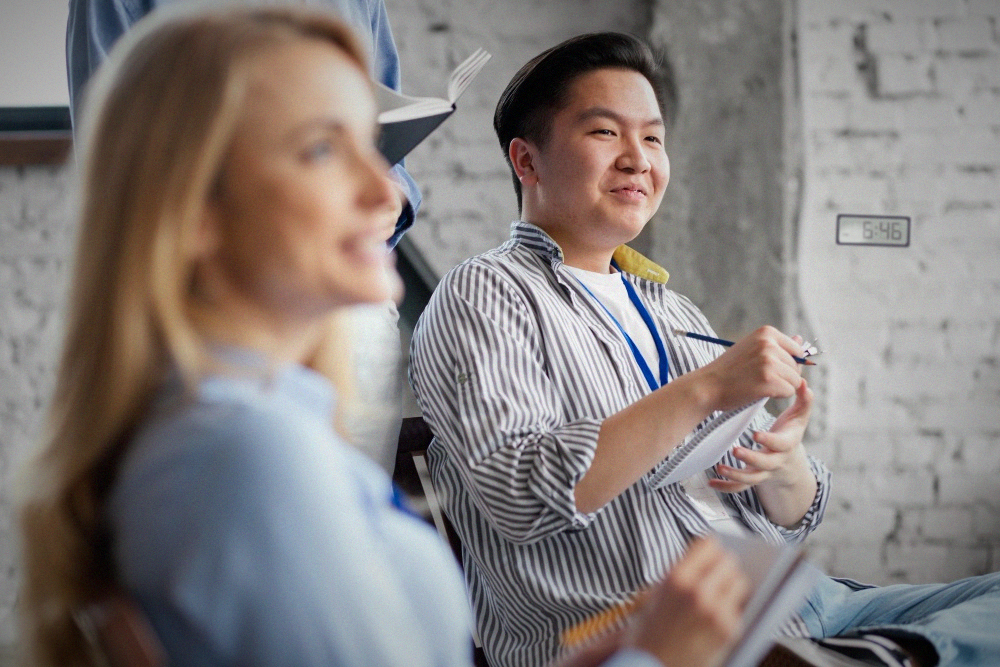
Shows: 6:46
